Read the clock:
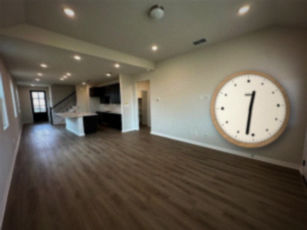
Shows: 12:32
